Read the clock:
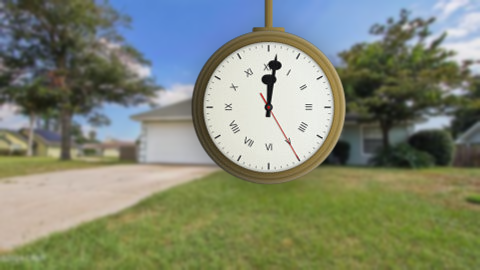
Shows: 12:01:25
